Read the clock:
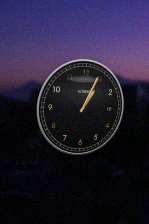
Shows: 1:04
